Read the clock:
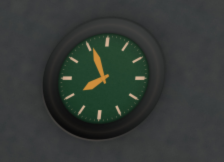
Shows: 7:56
